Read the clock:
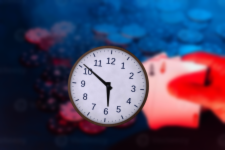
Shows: 5:51
